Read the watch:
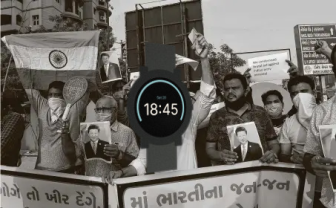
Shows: 18:45
